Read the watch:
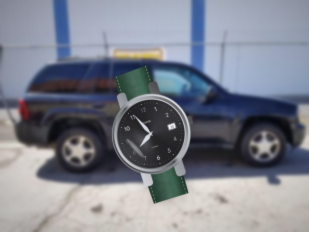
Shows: 7:56
